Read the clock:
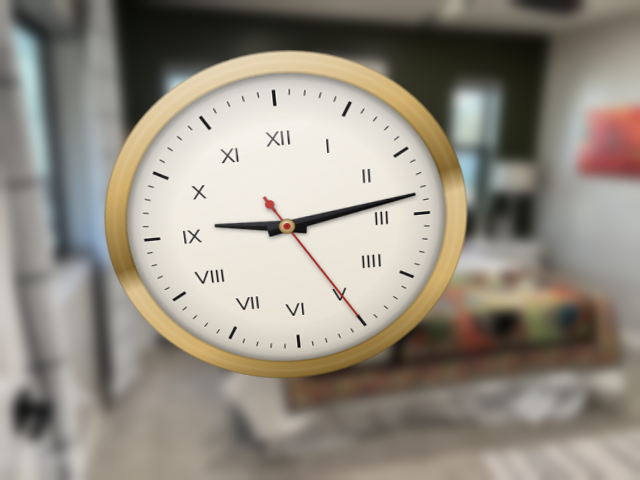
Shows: 9:13:25
